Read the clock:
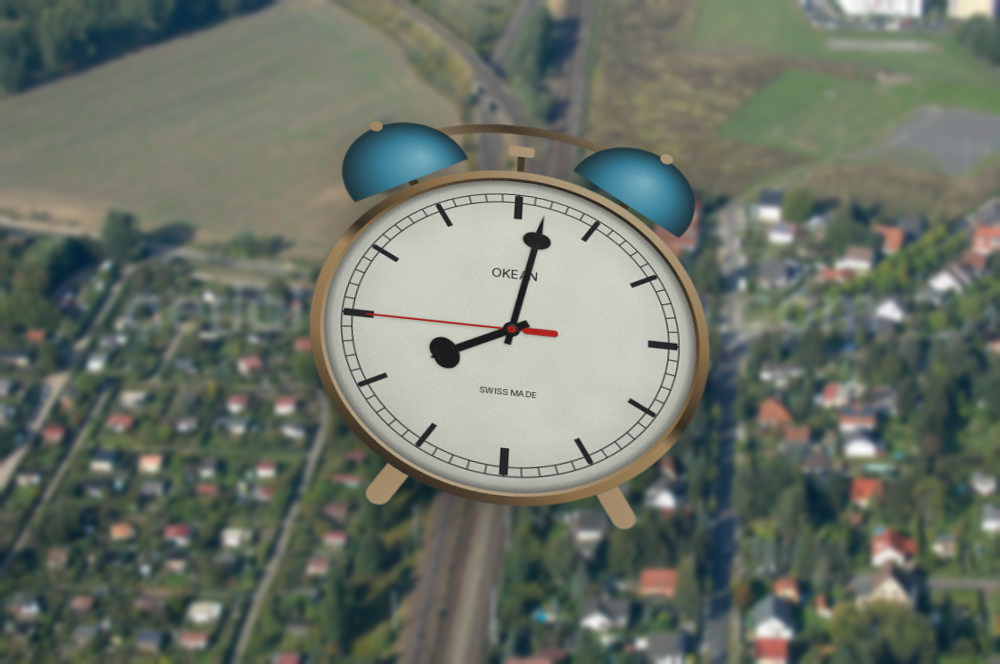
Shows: 8:01:45
